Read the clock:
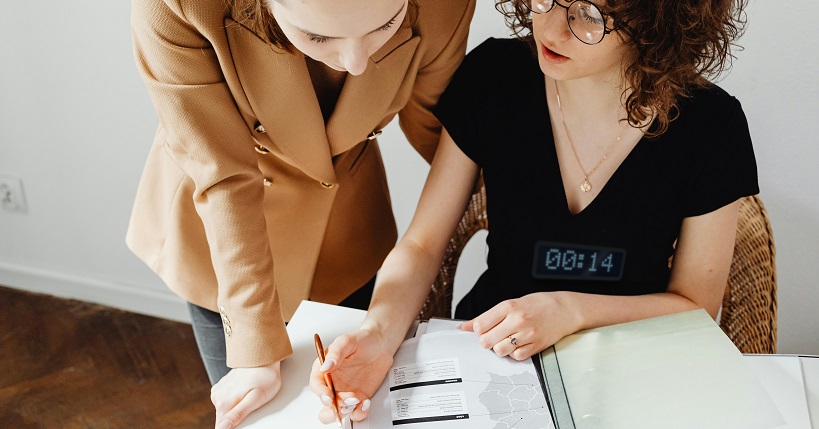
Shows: 0:14
